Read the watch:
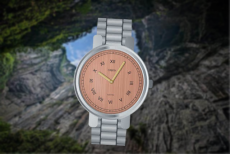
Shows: 10:05
